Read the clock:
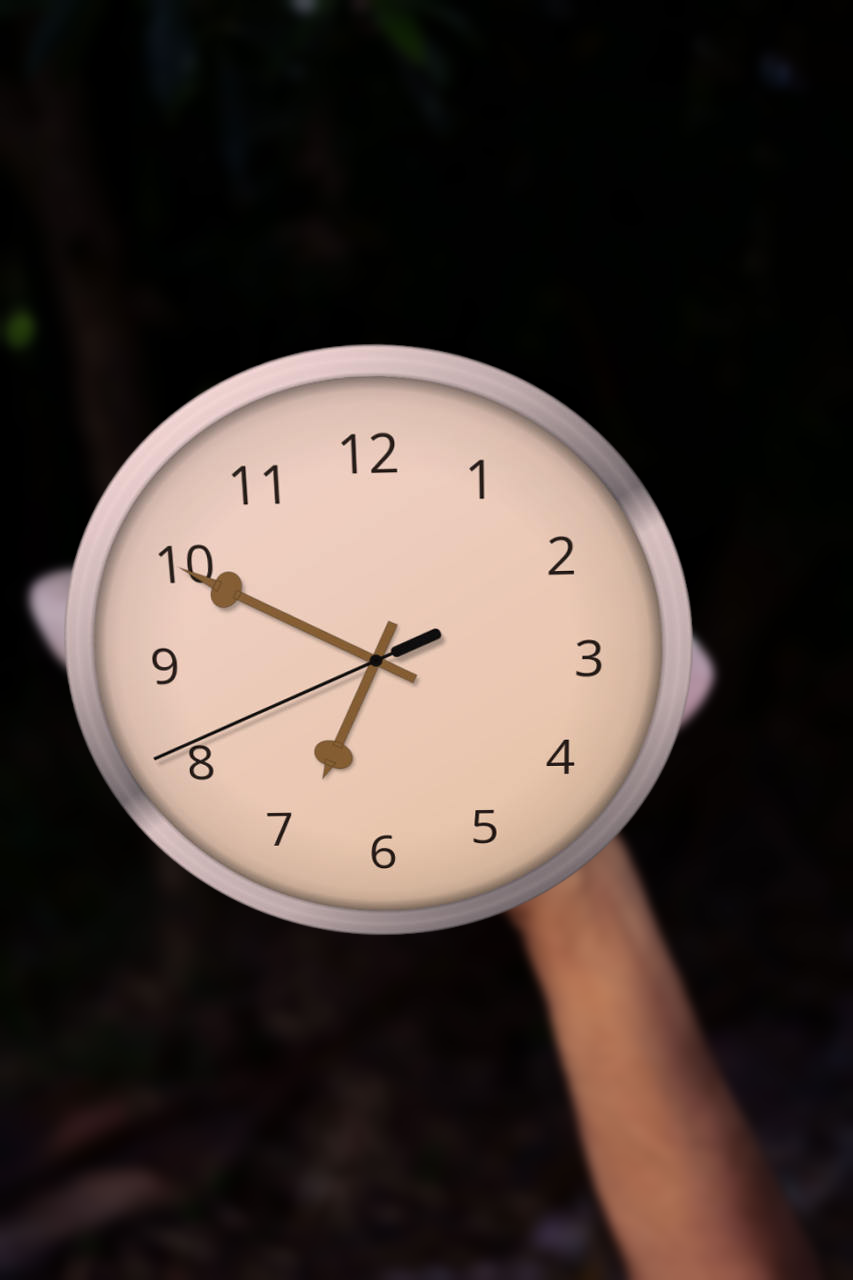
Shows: 6:49:41
